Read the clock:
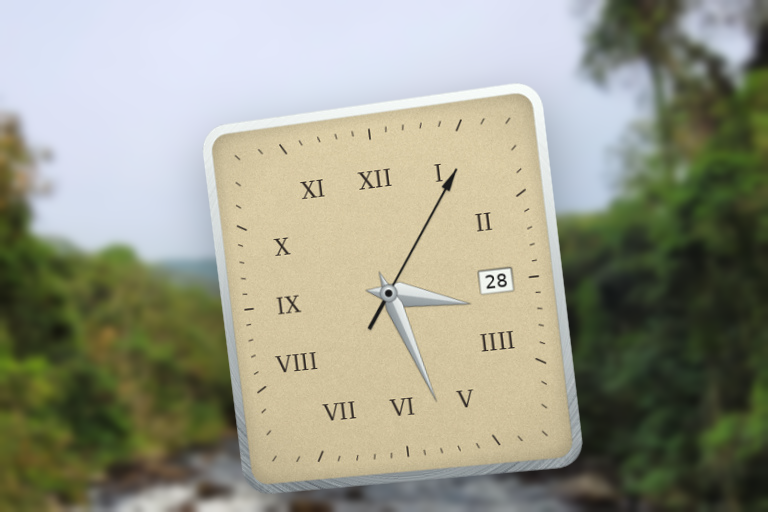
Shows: 3:27:06
